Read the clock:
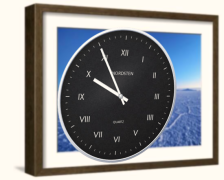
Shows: 9:55
